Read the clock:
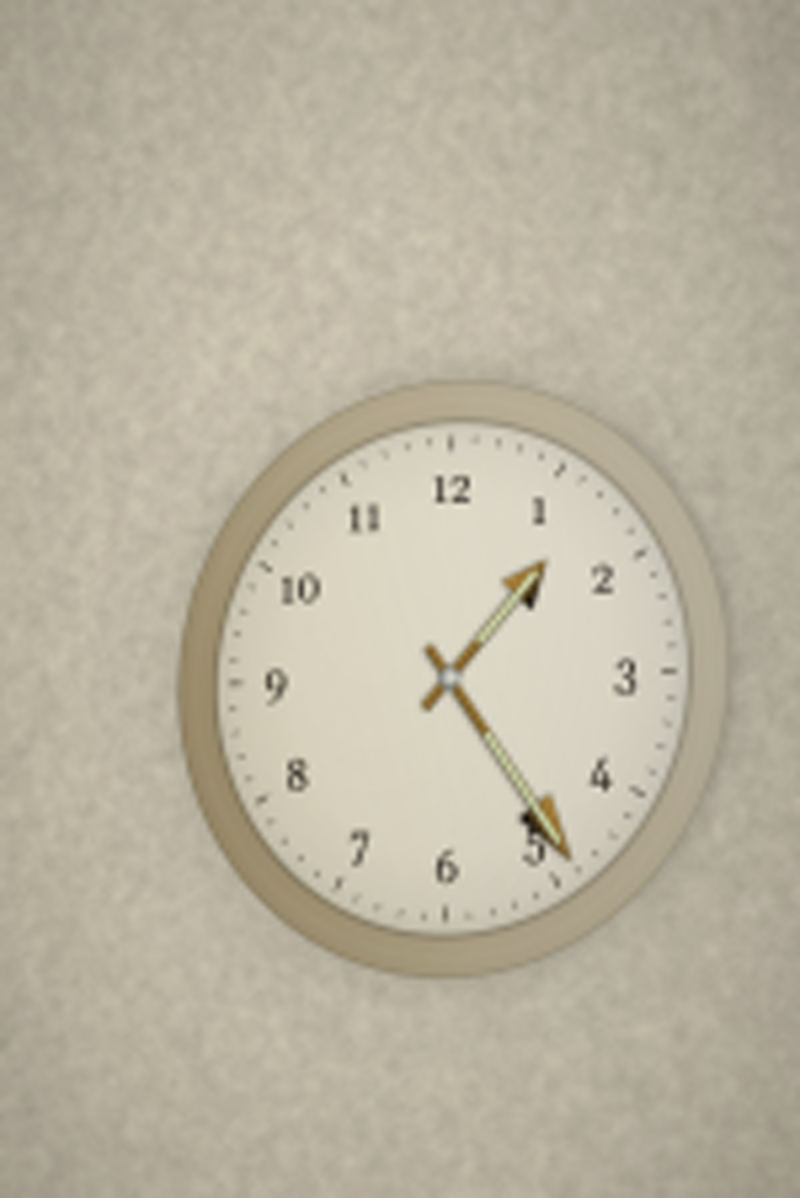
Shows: 1:24
